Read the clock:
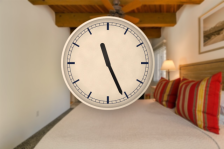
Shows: 11:26
